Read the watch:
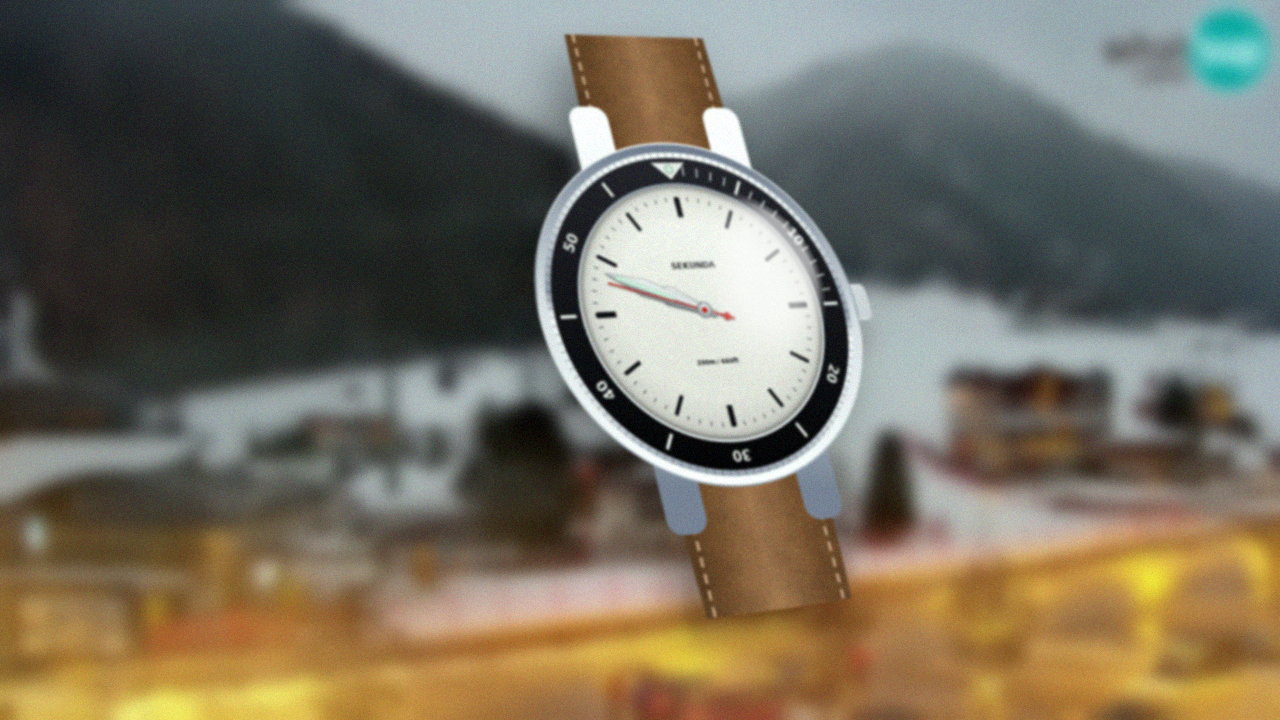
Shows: 9:48:48
